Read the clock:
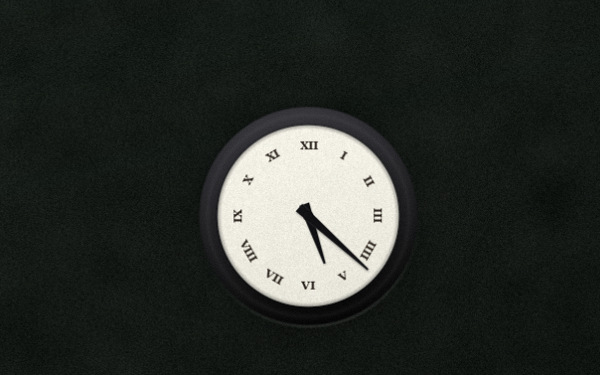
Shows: 5:22
